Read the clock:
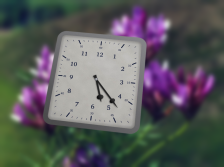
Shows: 5:23
